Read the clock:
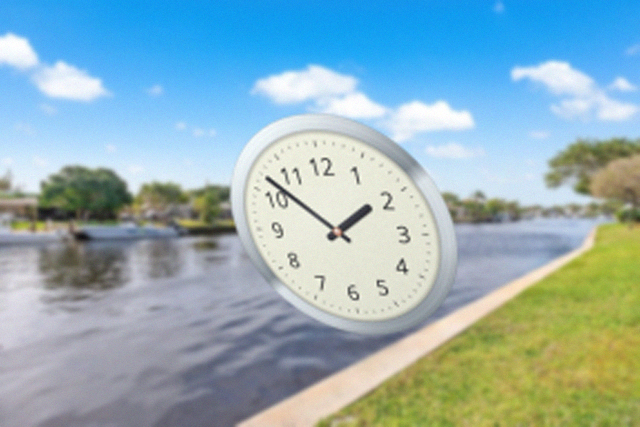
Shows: 1:52
